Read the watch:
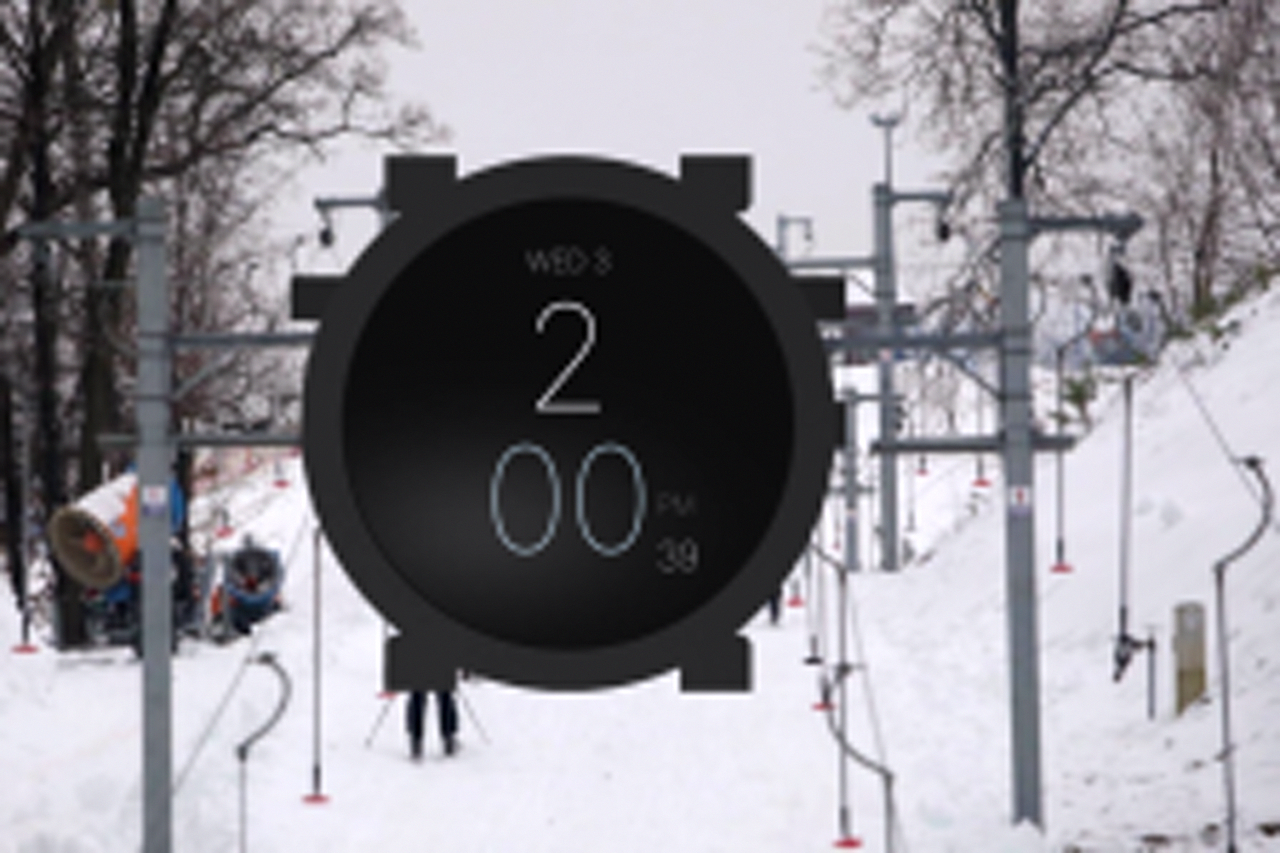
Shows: 2:00
